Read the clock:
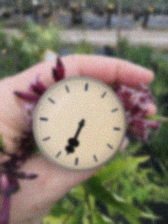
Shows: 6:33
